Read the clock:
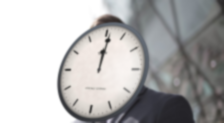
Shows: 12:01
